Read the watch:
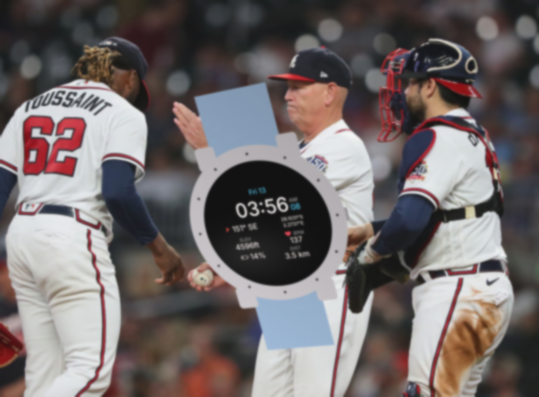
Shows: 3:56
